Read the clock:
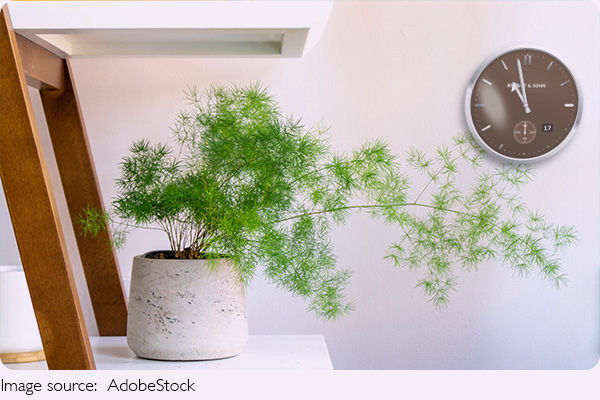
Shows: 10:58
